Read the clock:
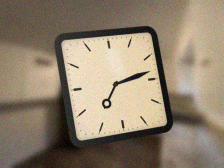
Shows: 7:13
